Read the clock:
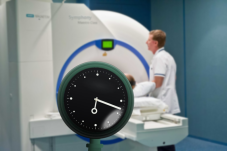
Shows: 6:18
